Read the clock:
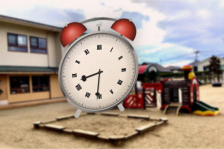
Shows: 8:31
